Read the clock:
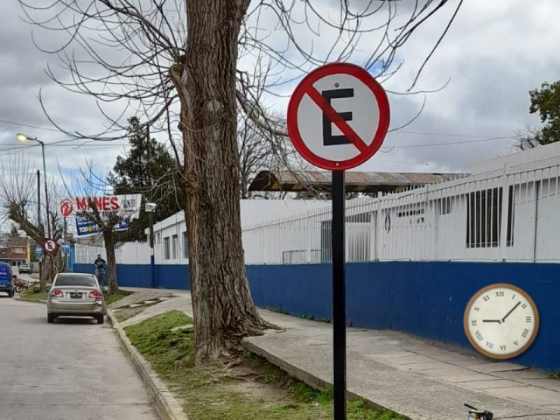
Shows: 9:08
